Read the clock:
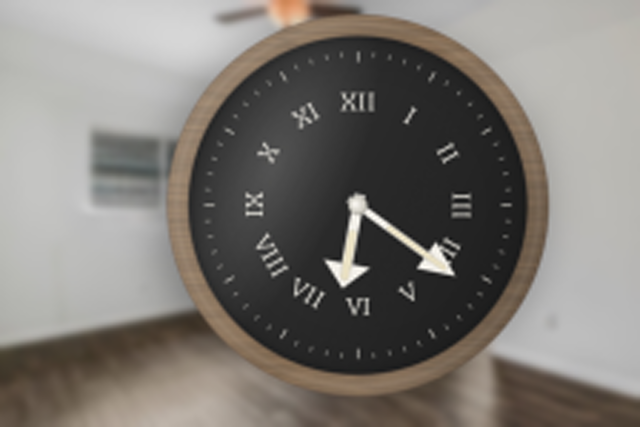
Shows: 6:21
